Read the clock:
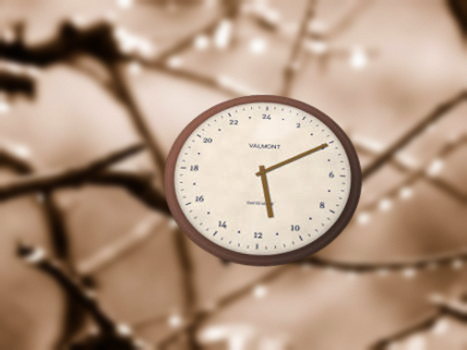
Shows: 11:10
